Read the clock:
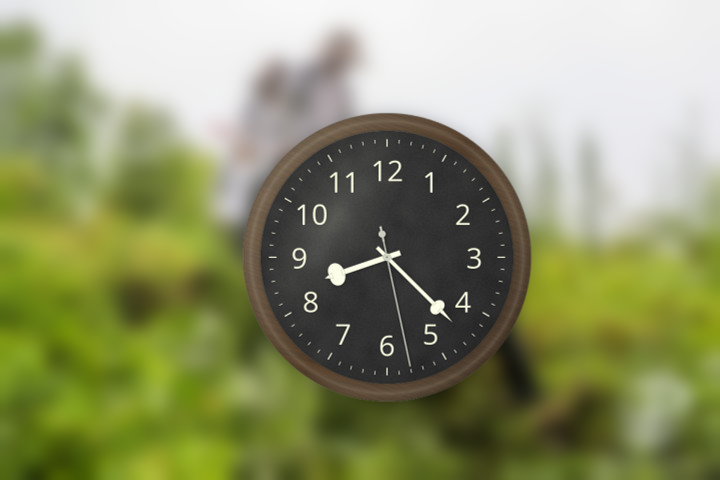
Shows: 8:22:28
